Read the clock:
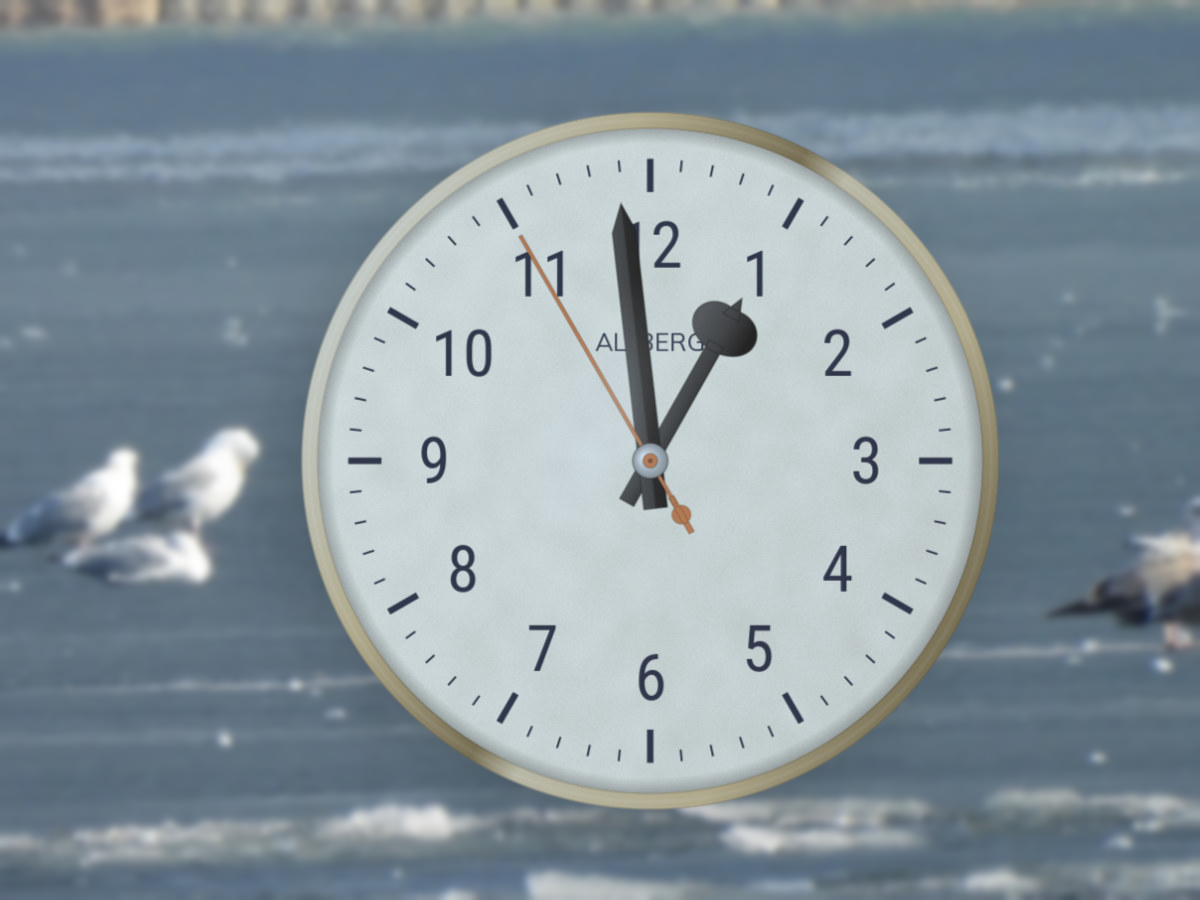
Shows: 12:58:55
